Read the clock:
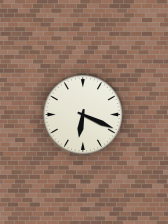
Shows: 6:19
